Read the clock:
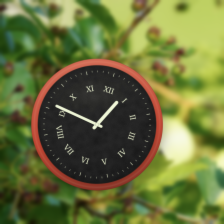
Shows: 12:46
